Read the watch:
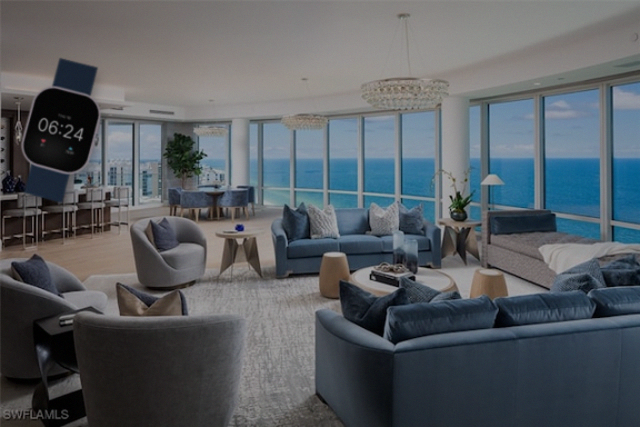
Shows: 6:24
